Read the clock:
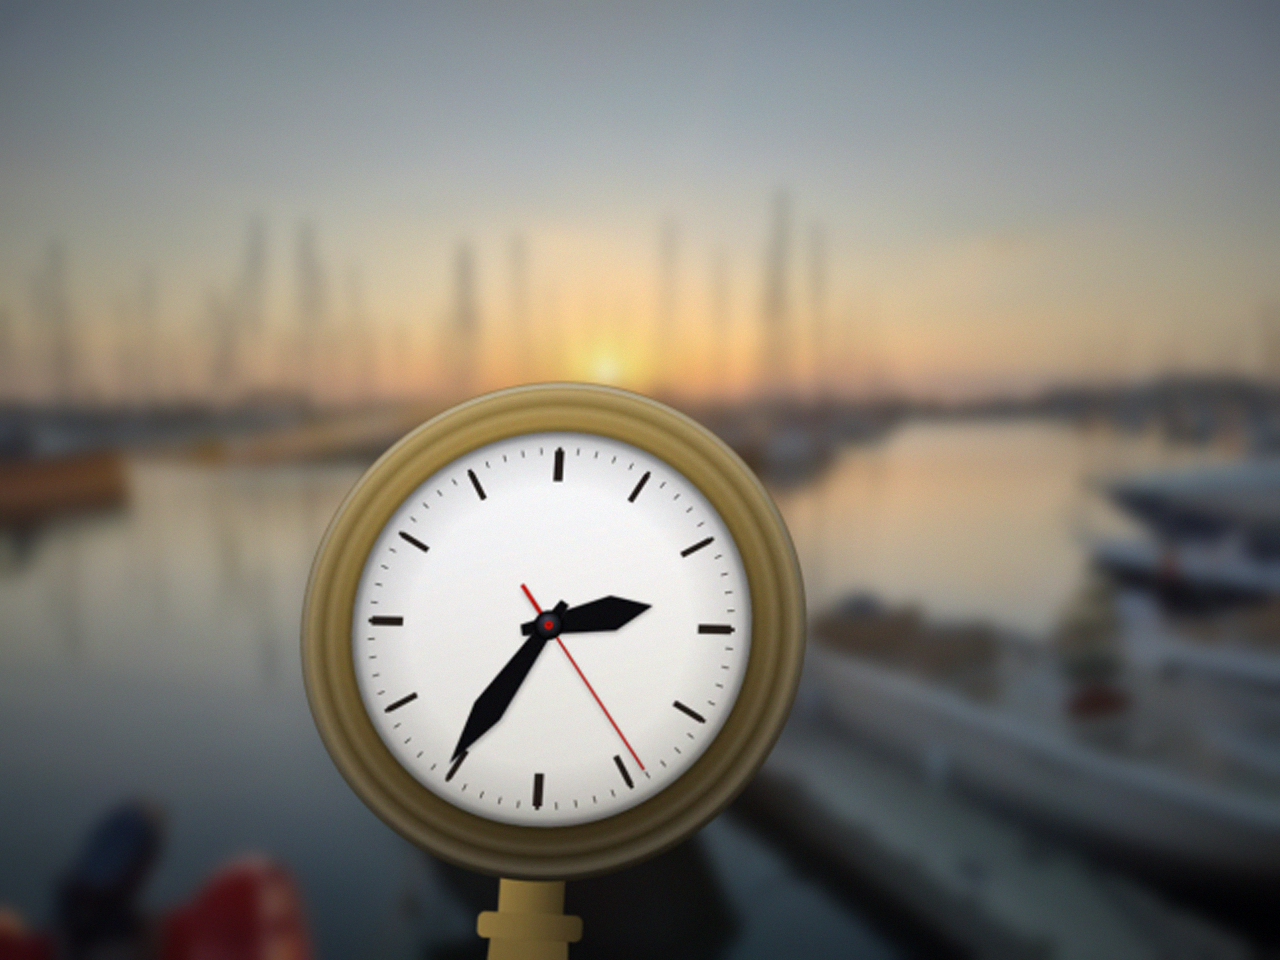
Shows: 2:35:24
